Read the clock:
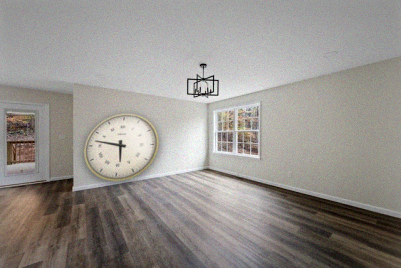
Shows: 5:47
